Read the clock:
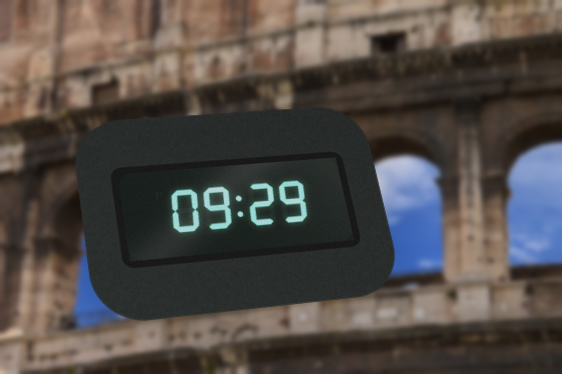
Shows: 9:29
